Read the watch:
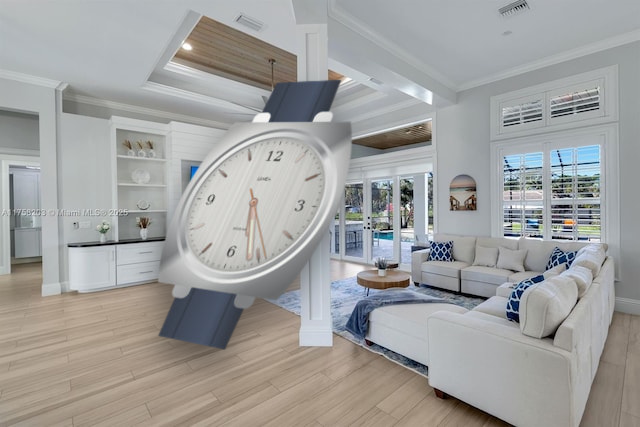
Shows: 5:26:24
